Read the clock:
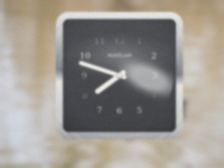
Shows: 7:48
